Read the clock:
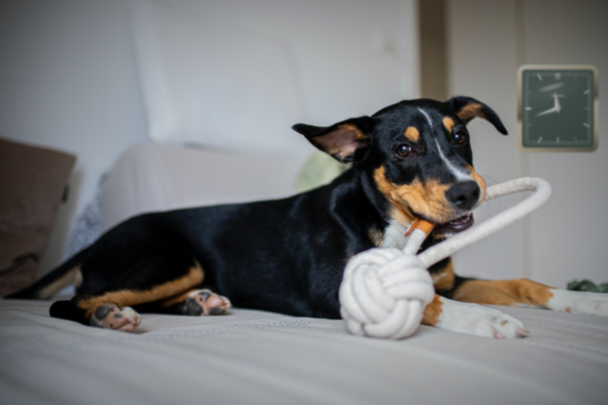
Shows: 11:42
